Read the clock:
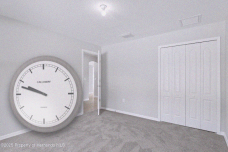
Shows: 9:48
